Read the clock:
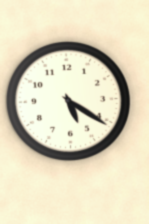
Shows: 5:21
